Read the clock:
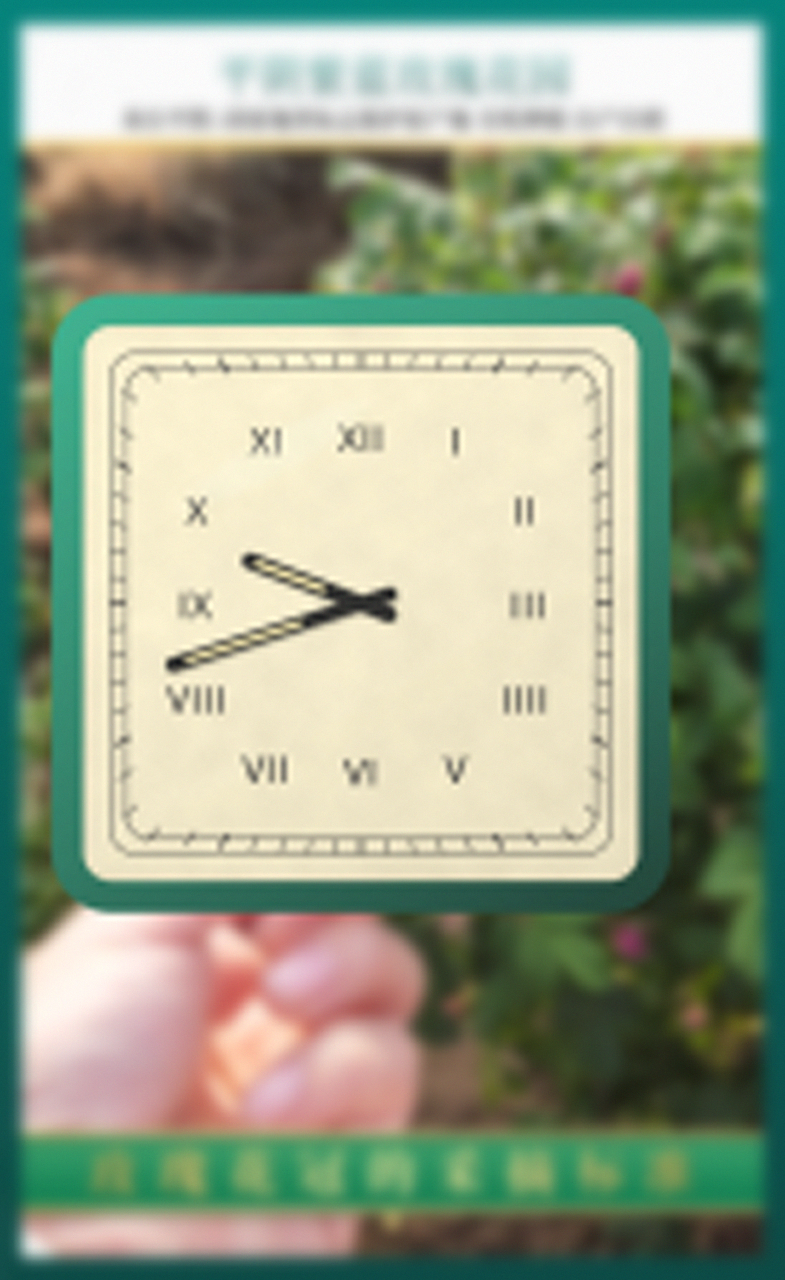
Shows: 9:42
